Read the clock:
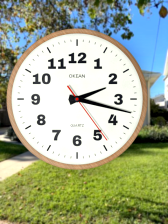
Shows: 2:17:24
